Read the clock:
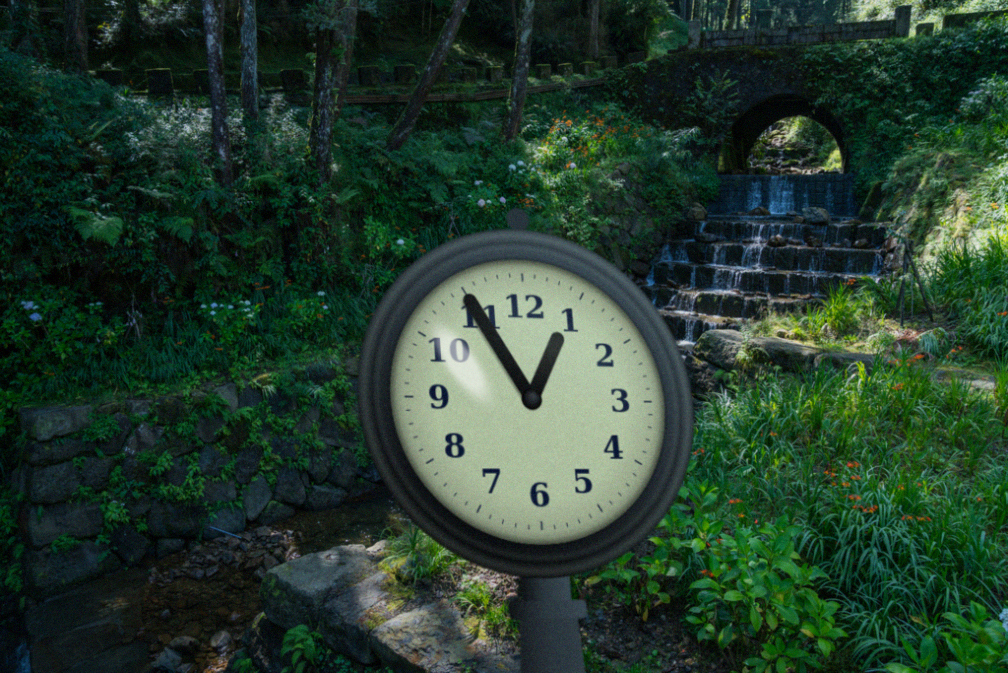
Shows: 12:55
